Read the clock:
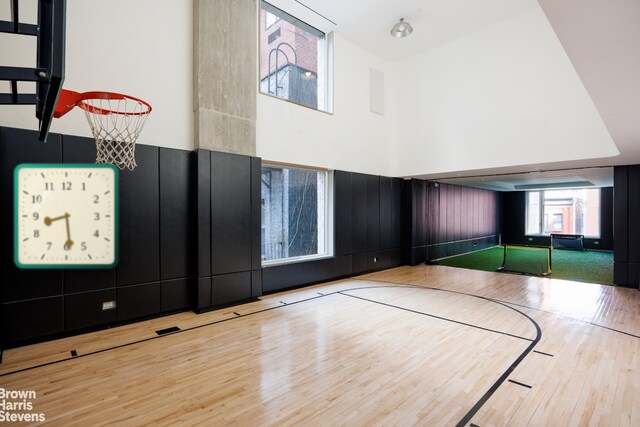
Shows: 8:29
